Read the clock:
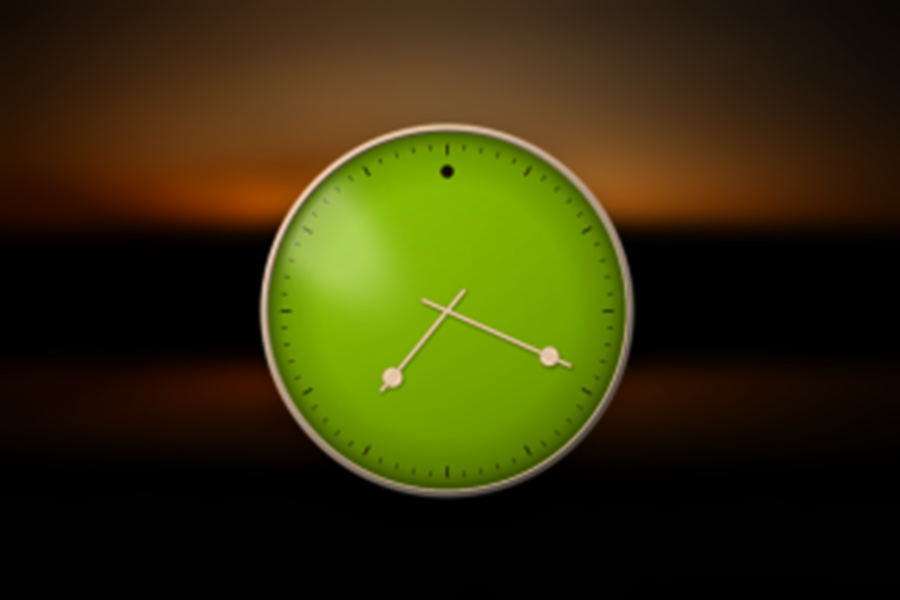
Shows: 7:19
